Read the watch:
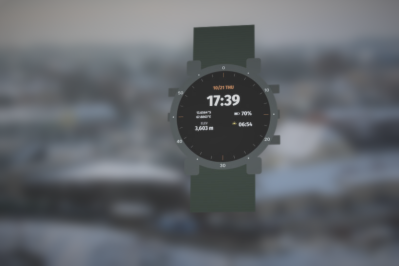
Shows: 17:39
